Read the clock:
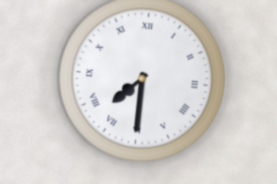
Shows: 7:30
